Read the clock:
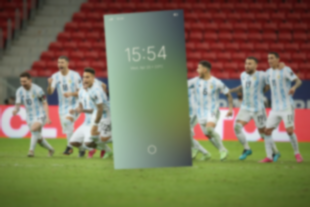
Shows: 15:54
